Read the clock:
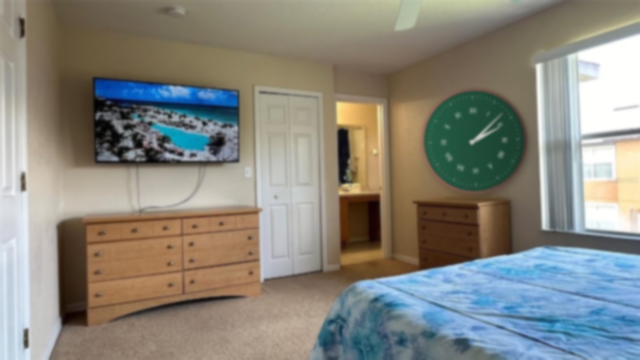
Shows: 2:08
